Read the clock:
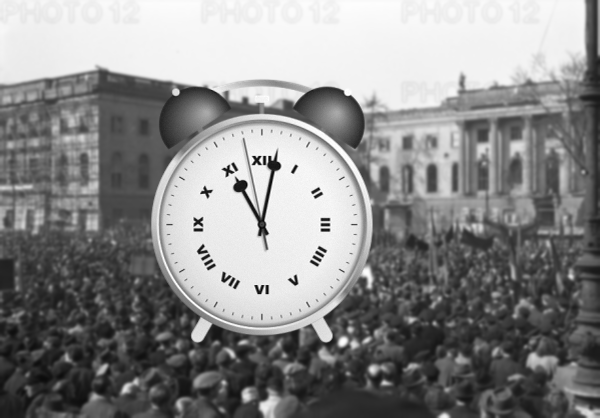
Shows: 11:01:58
